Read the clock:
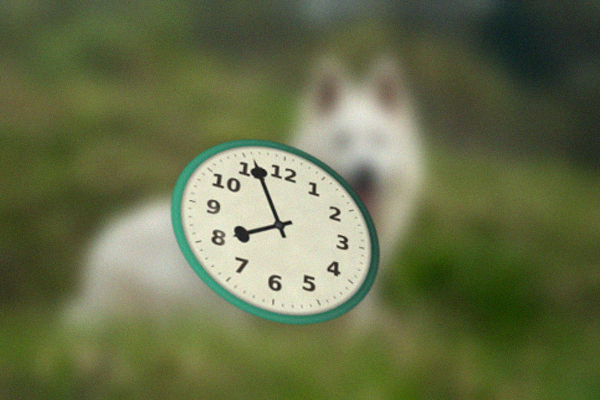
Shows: 7:56
